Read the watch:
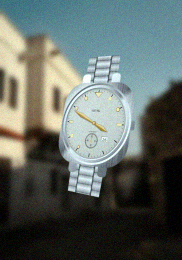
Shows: 3:49
